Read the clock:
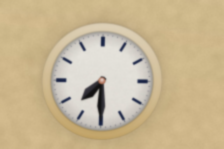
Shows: 7:30
